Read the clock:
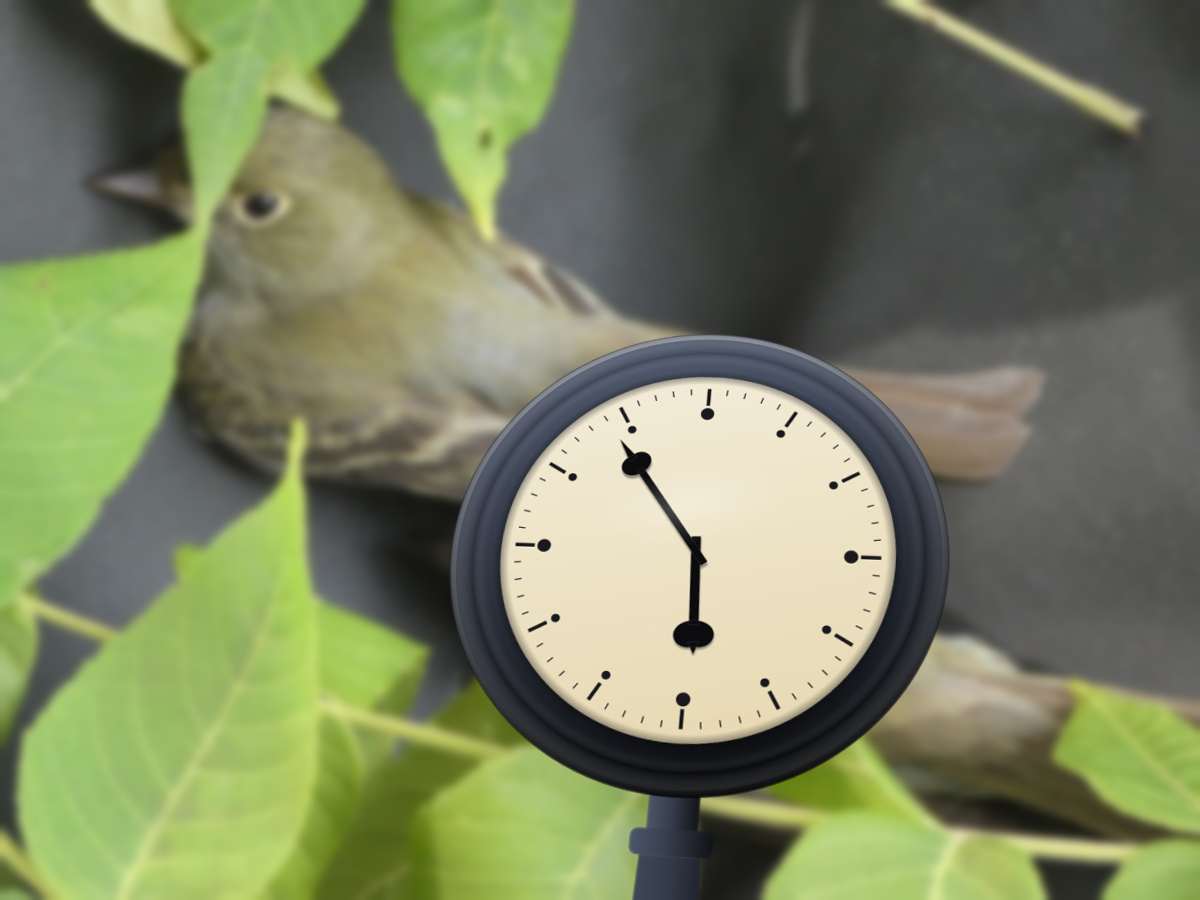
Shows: 5:54
